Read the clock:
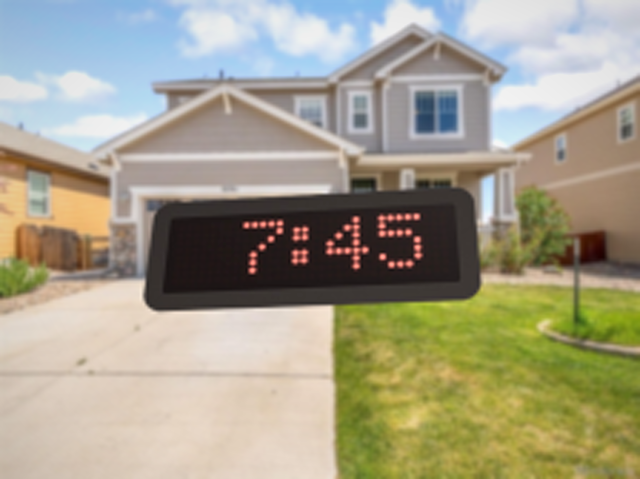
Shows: 7:45
